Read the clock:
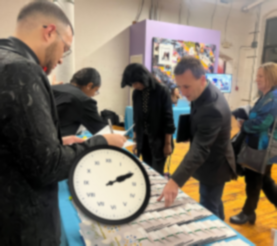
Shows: 2:11
